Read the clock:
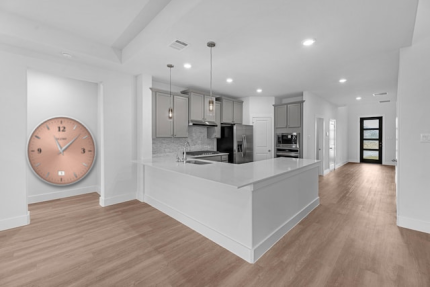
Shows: 11:08
